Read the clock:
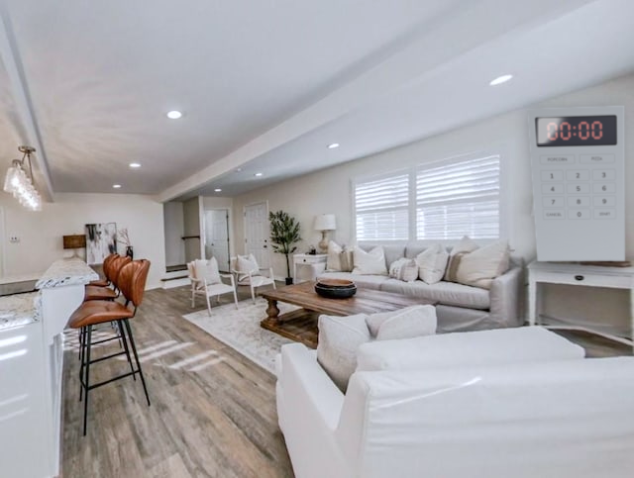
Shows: 0:00
